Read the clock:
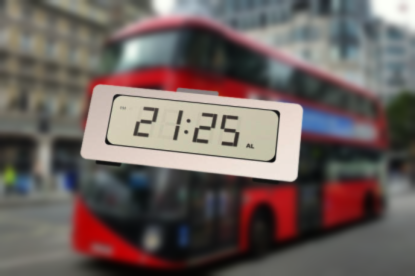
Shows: 21:25
